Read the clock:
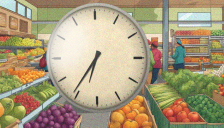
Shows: 6:36
